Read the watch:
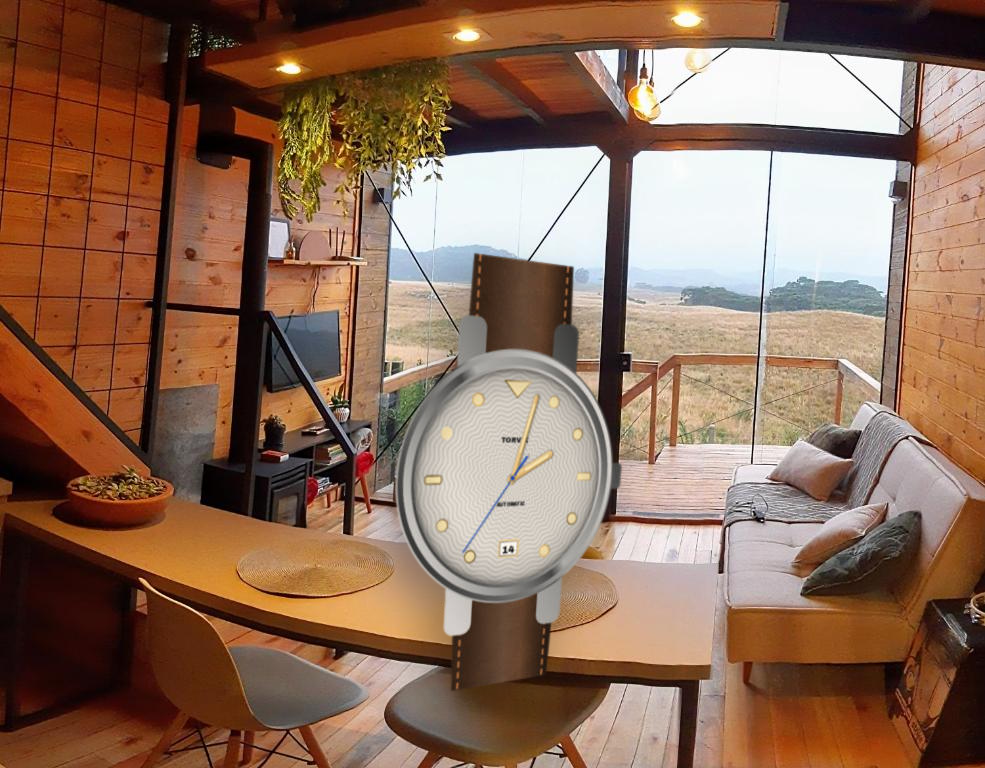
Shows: 2:02:36
